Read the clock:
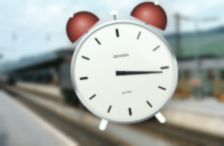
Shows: 3:16
